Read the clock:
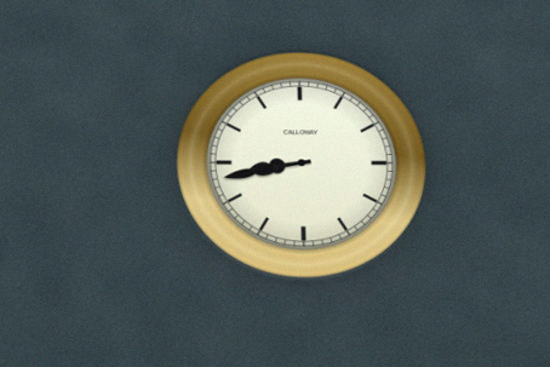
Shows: 8:43
